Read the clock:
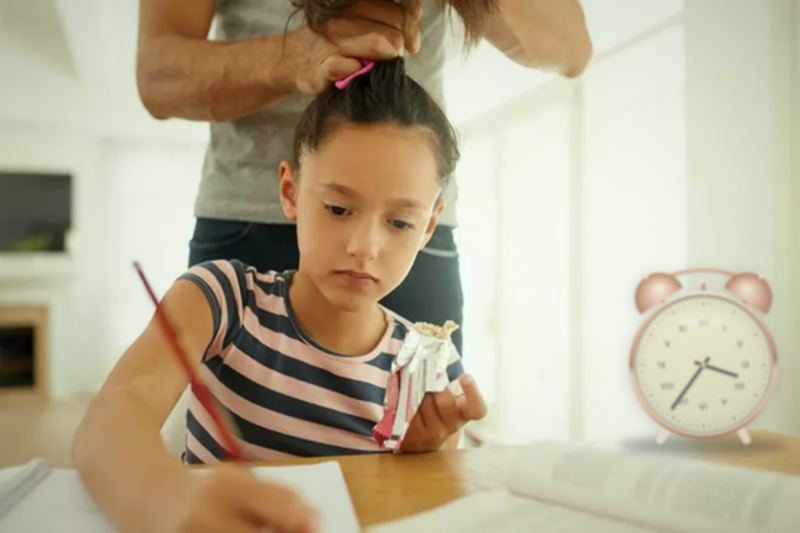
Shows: 3:36
